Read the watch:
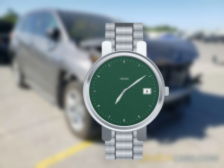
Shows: 7:09
